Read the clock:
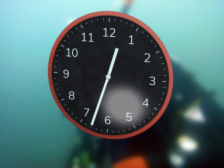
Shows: 12:33
